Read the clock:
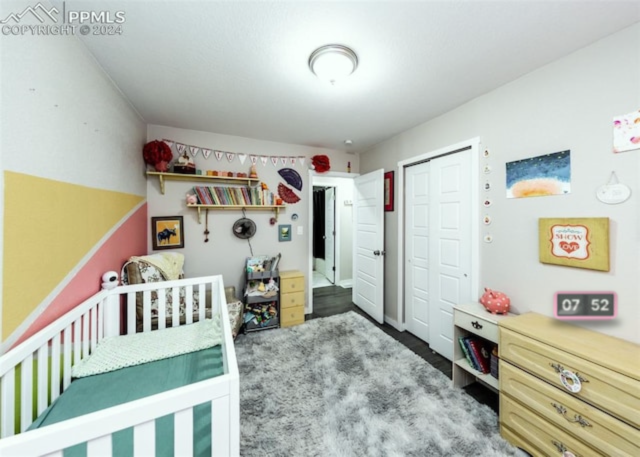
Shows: 7:52
